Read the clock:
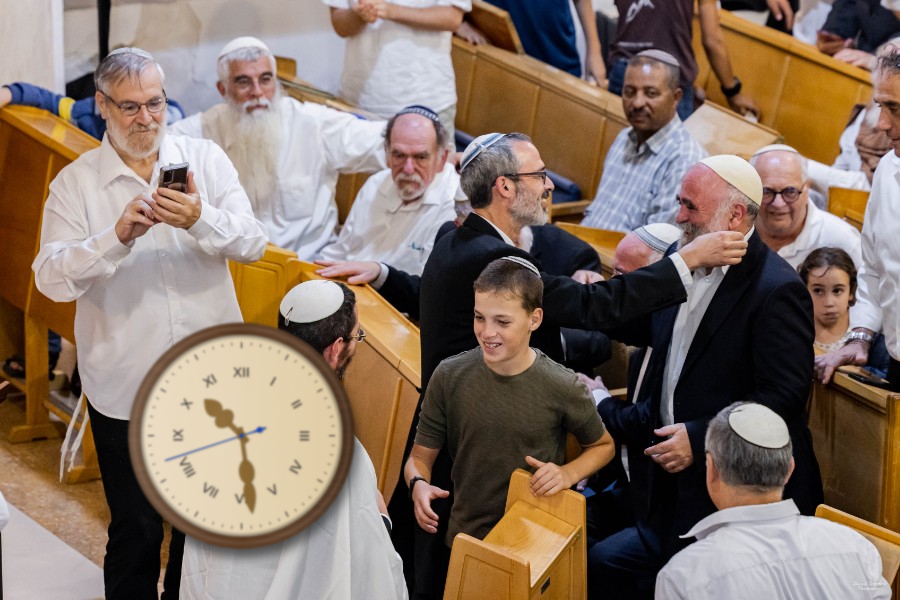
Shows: 10:28:42
